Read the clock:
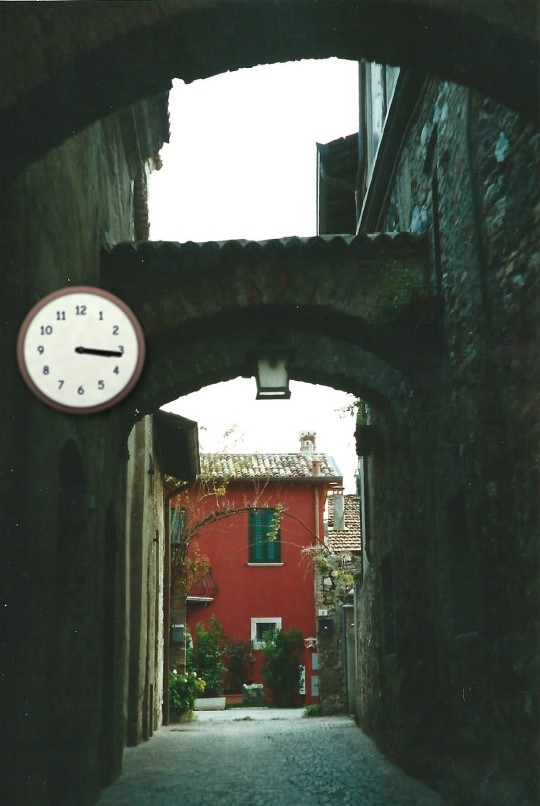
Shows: 3:16
